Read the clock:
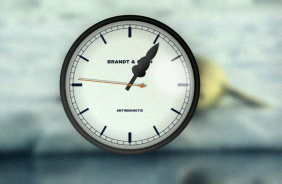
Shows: 1:05:46
